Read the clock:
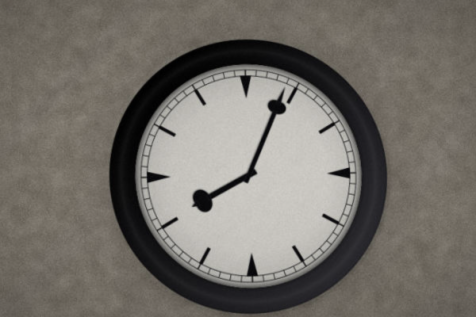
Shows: 8:04
